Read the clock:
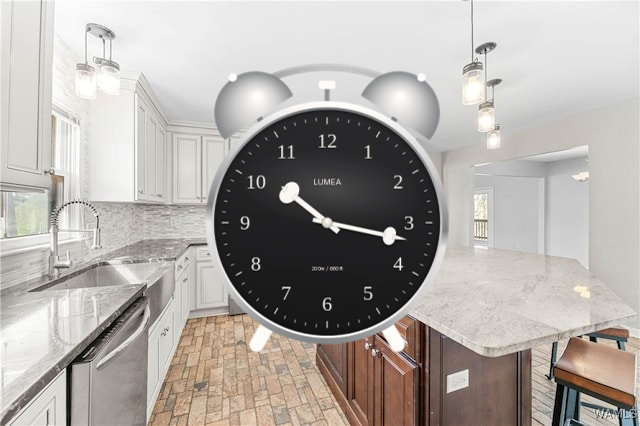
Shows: 10:17
